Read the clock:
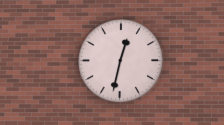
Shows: 12:32
